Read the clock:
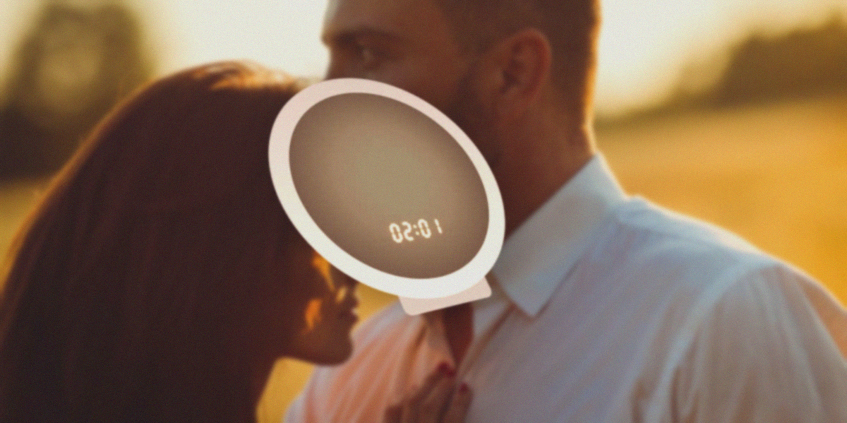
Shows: 2:01
